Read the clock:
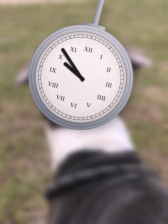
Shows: 9:52
